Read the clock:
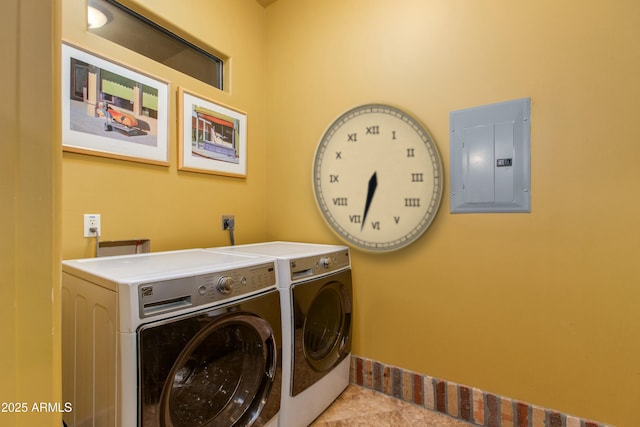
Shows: 6:33
